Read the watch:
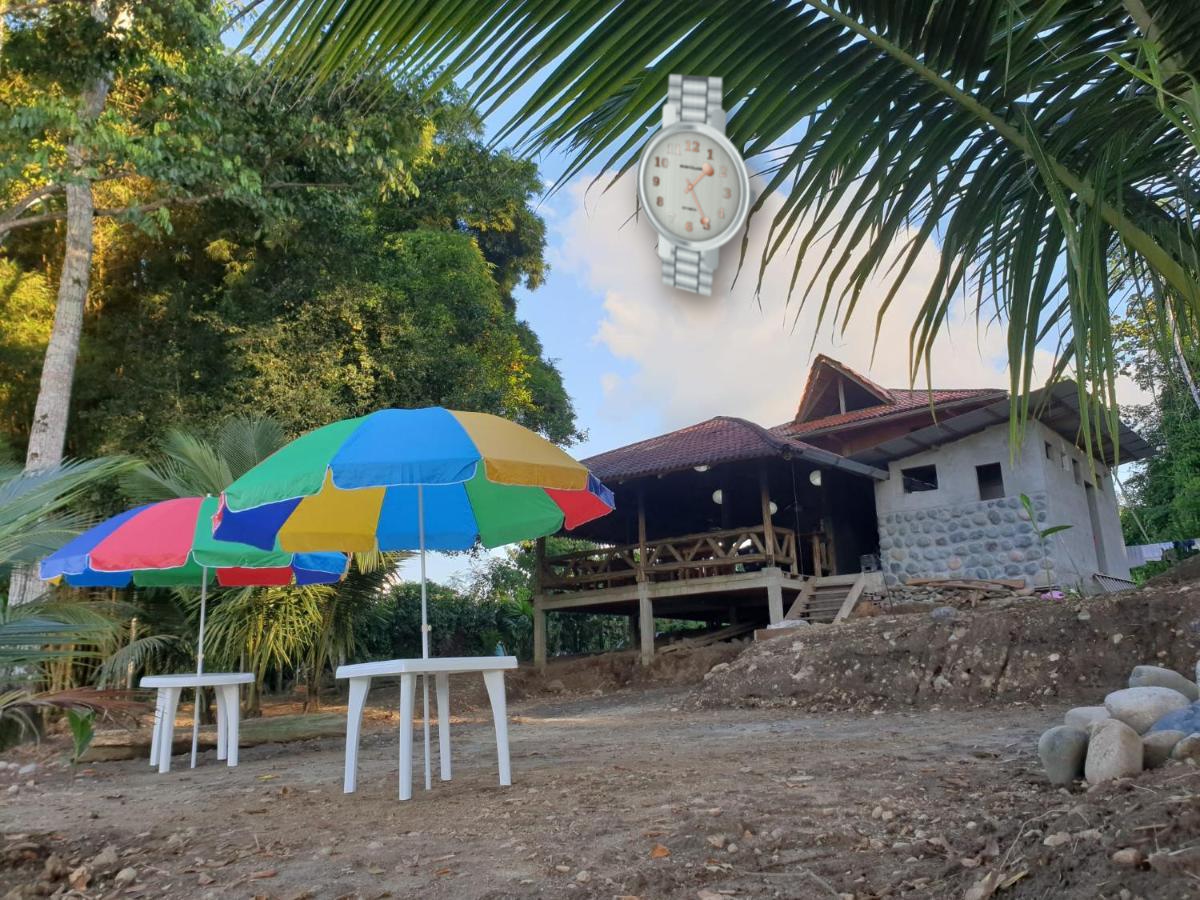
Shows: 1:25
